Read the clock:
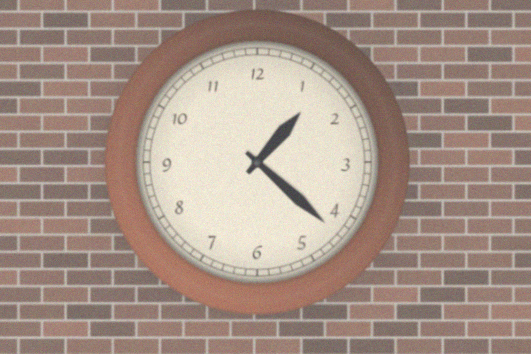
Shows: 1:22
